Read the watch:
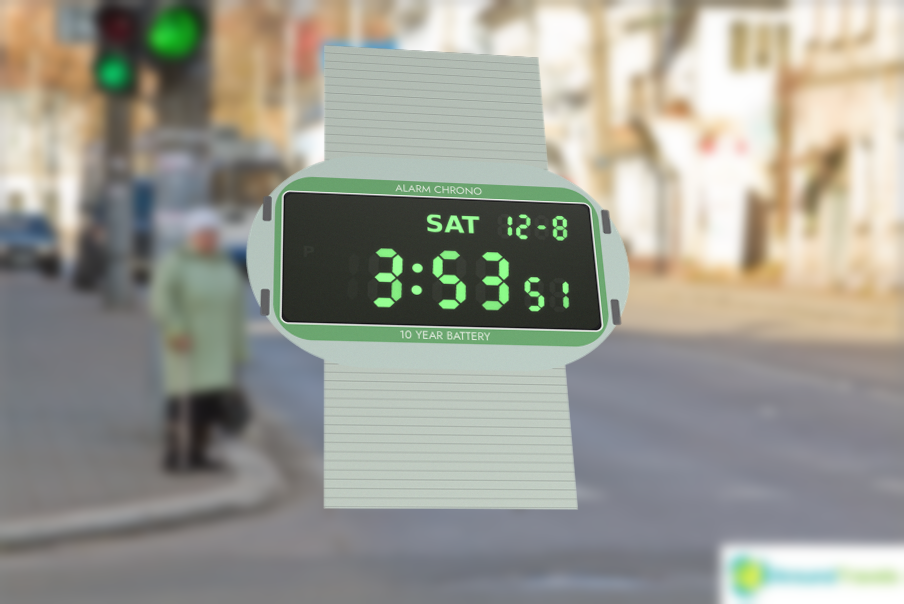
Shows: 3:53:51
